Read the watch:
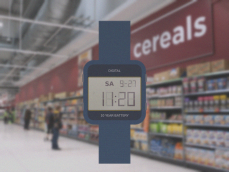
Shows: 11:20
